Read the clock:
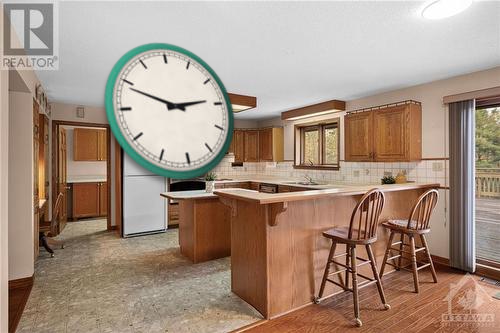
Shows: 2:49
